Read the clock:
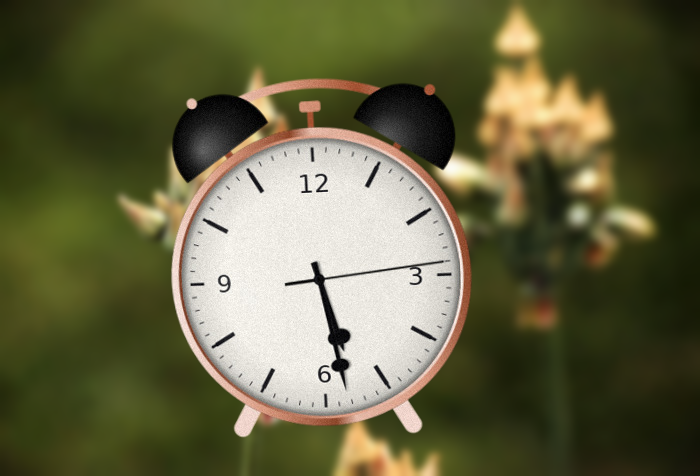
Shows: 5:28:14
